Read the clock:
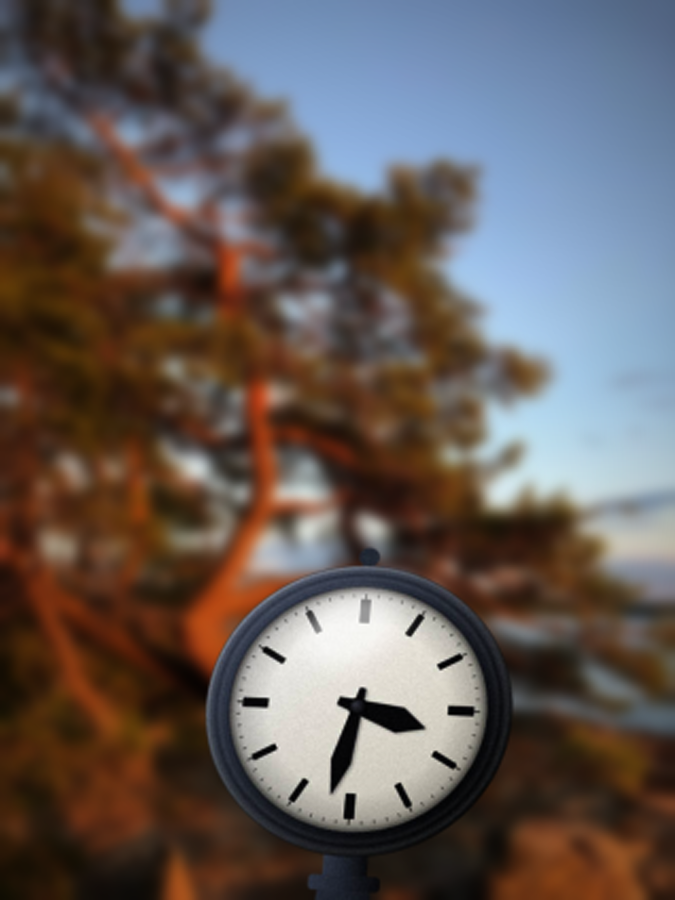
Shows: 3:32
